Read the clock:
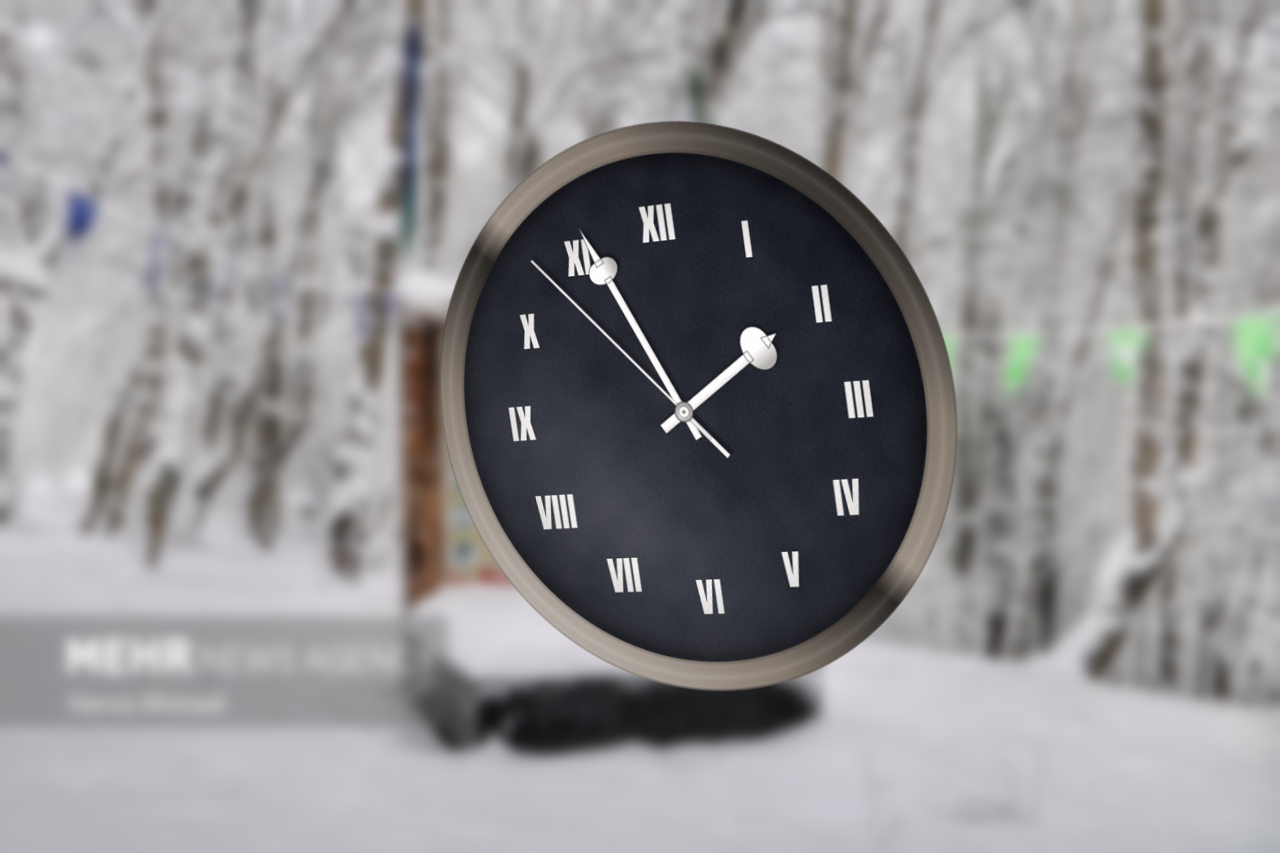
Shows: 1:55:53
